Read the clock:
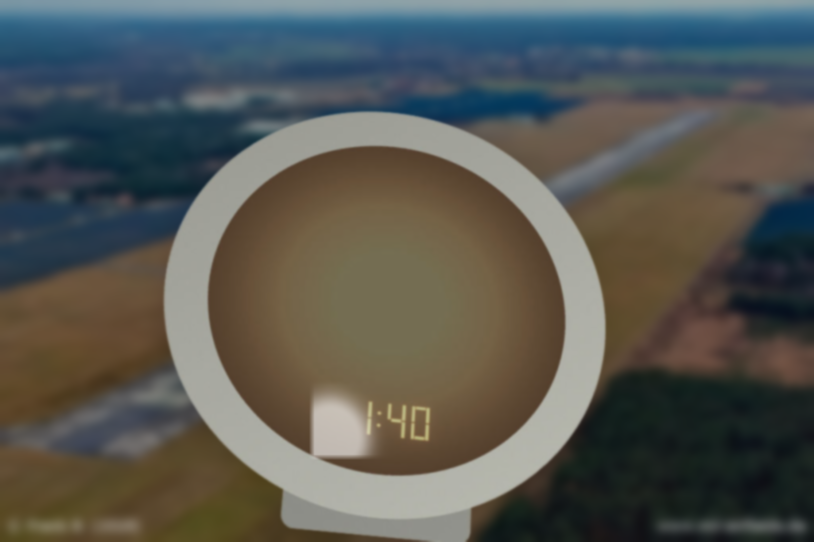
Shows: 1:40
